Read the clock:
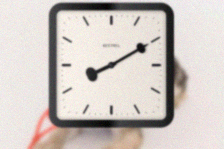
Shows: 8:10
